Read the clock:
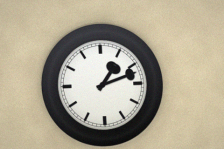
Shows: 1:12
